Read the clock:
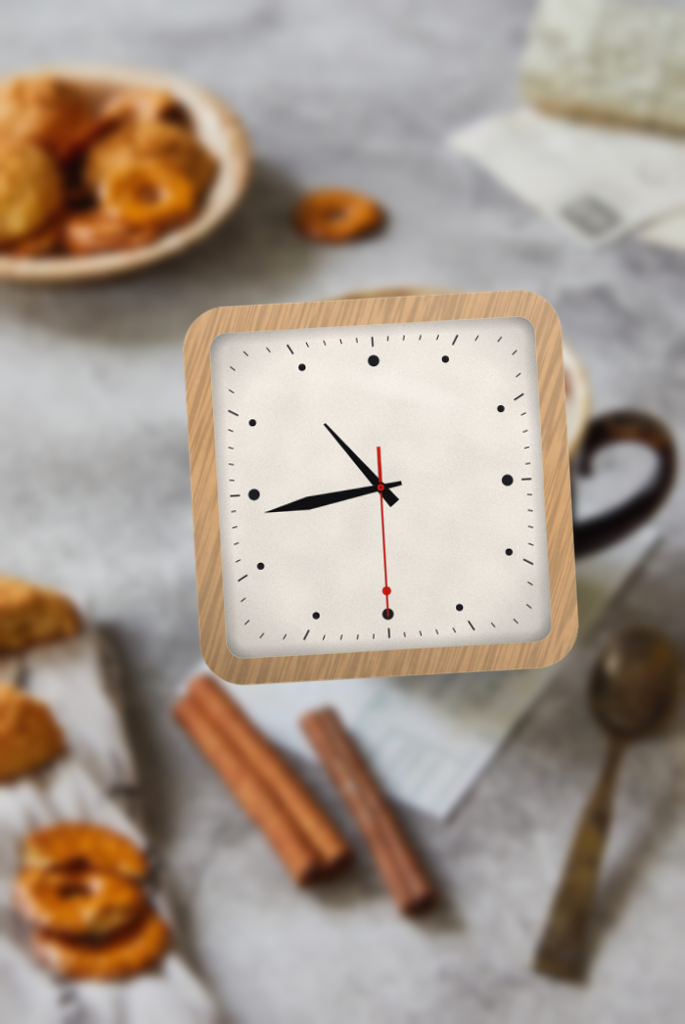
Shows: 10:43:30
